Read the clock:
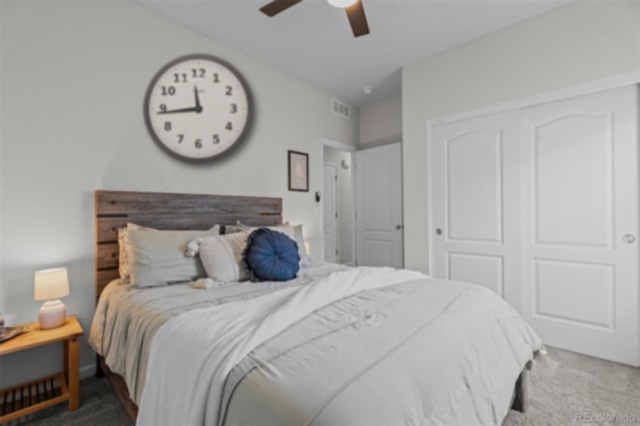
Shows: 11:44
